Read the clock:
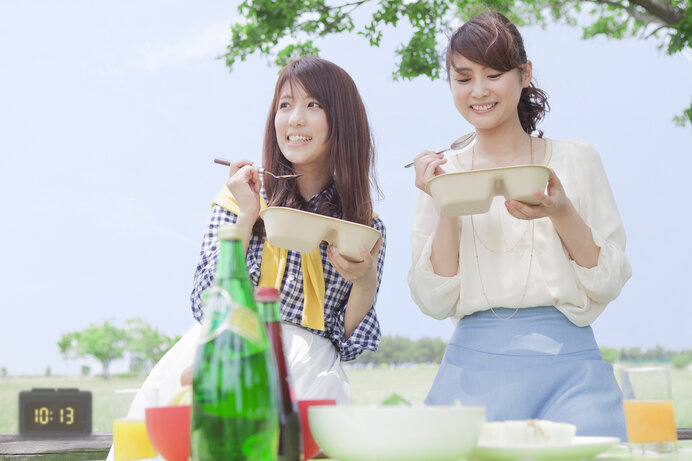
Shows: 10:13
